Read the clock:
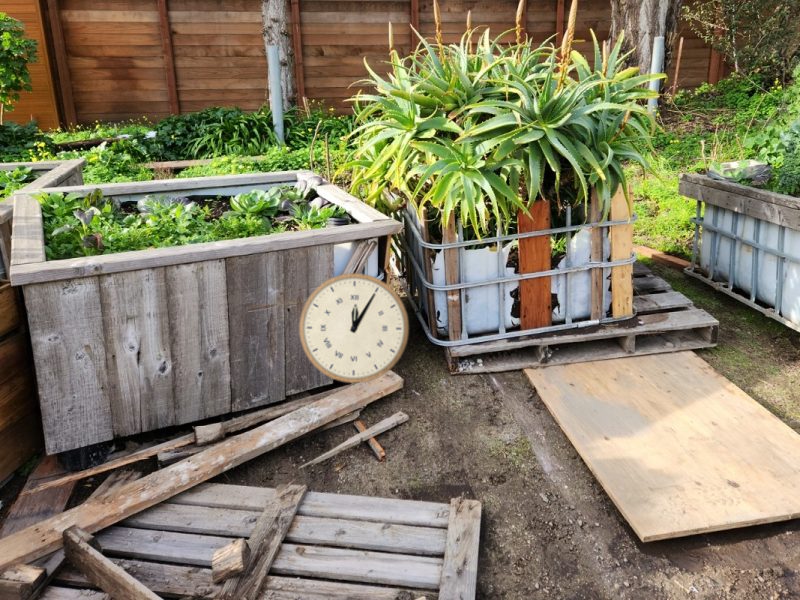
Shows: 12:05
